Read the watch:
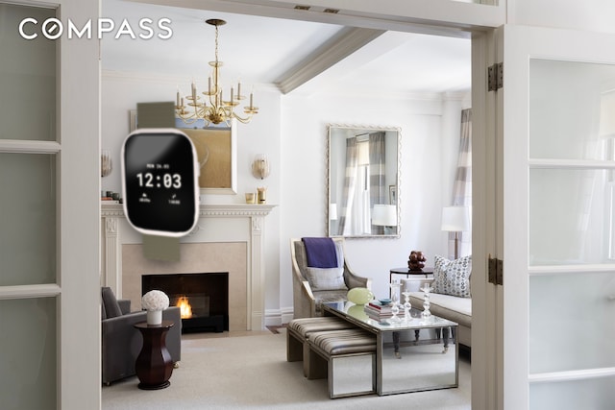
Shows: 12:03
